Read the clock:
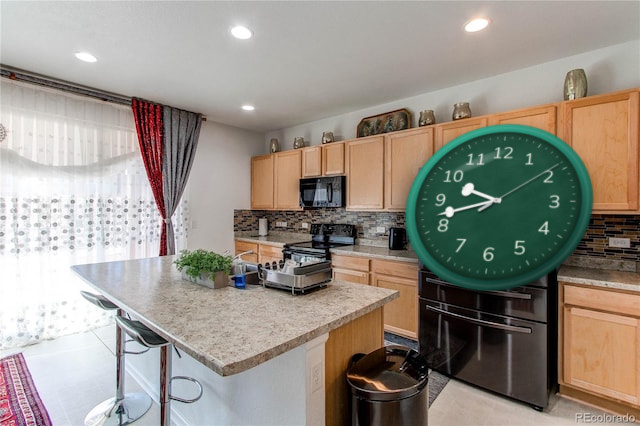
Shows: 9:42:09
